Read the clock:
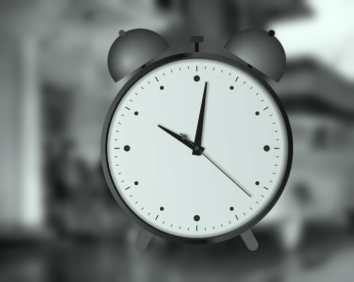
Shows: 10:01:22
